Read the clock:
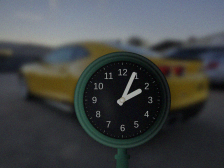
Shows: 2:04
